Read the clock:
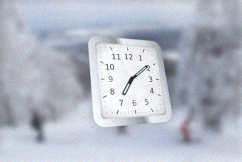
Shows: 7:09
